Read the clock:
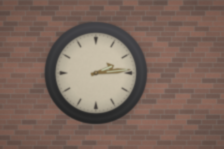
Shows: 2:14
